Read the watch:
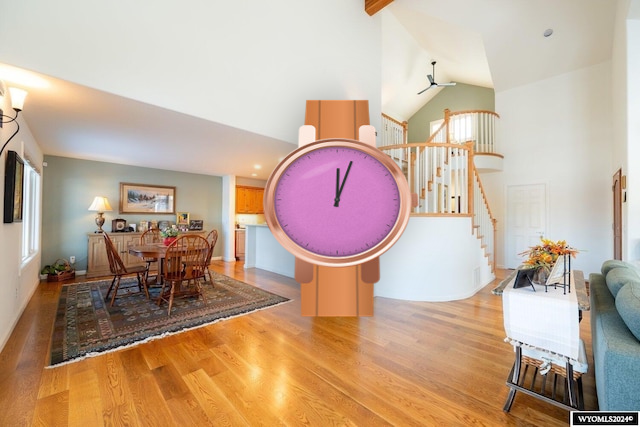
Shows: 12:03
